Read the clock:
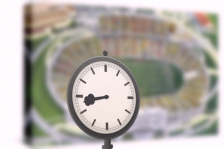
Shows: 8:43
